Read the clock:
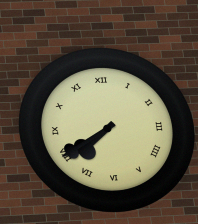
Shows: 7:40
